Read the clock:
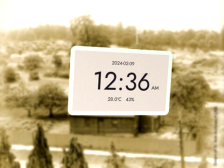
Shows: 12:36
